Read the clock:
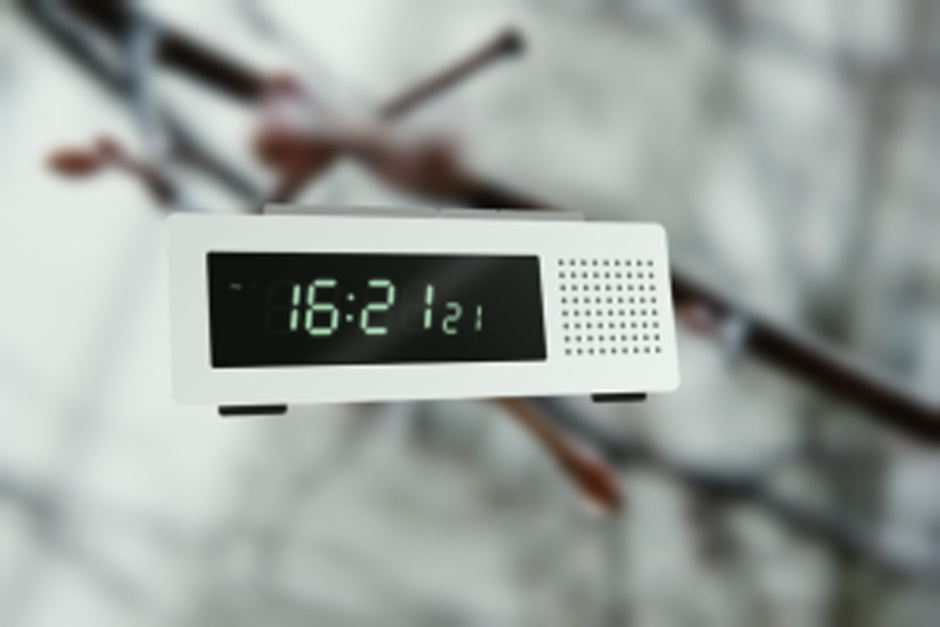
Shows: 16:21:21
